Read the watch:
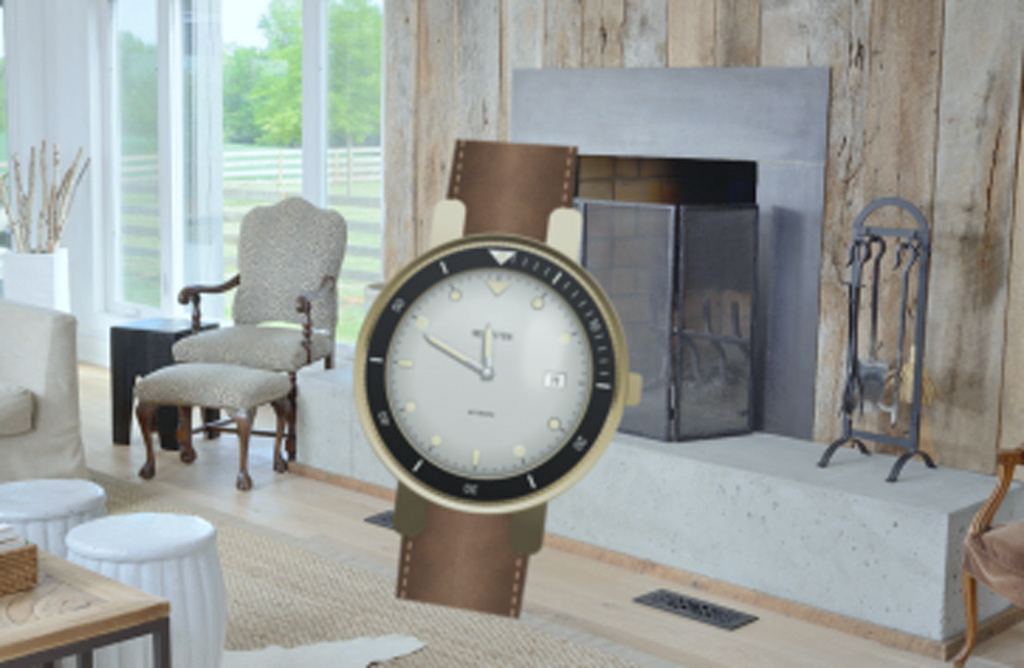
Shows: 11:49
